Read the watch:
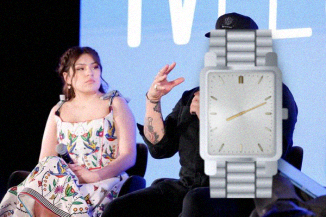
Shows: 8:11
